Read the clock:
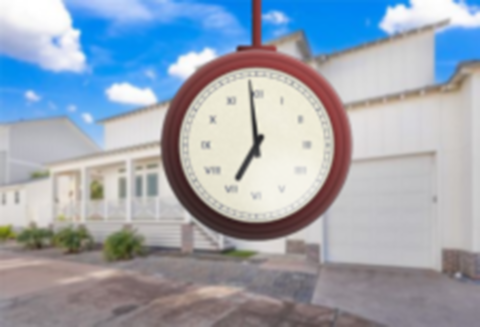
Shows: 6:59
